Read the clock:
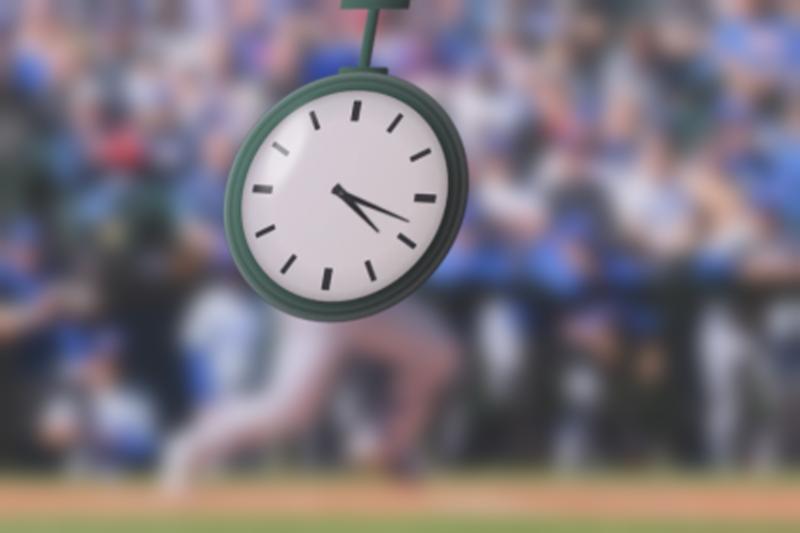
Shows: 4:18
